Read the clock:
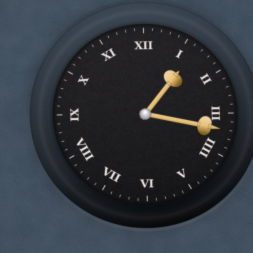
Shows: 1:17
